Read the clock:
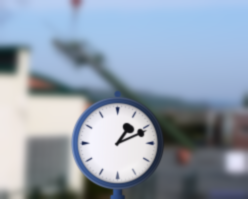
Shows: 1:11
